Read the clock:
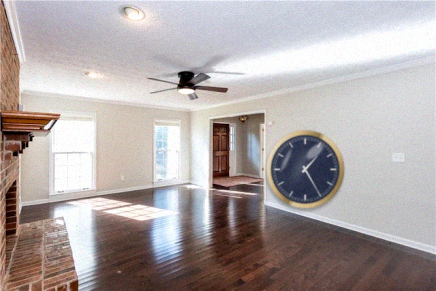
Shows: 1:25
